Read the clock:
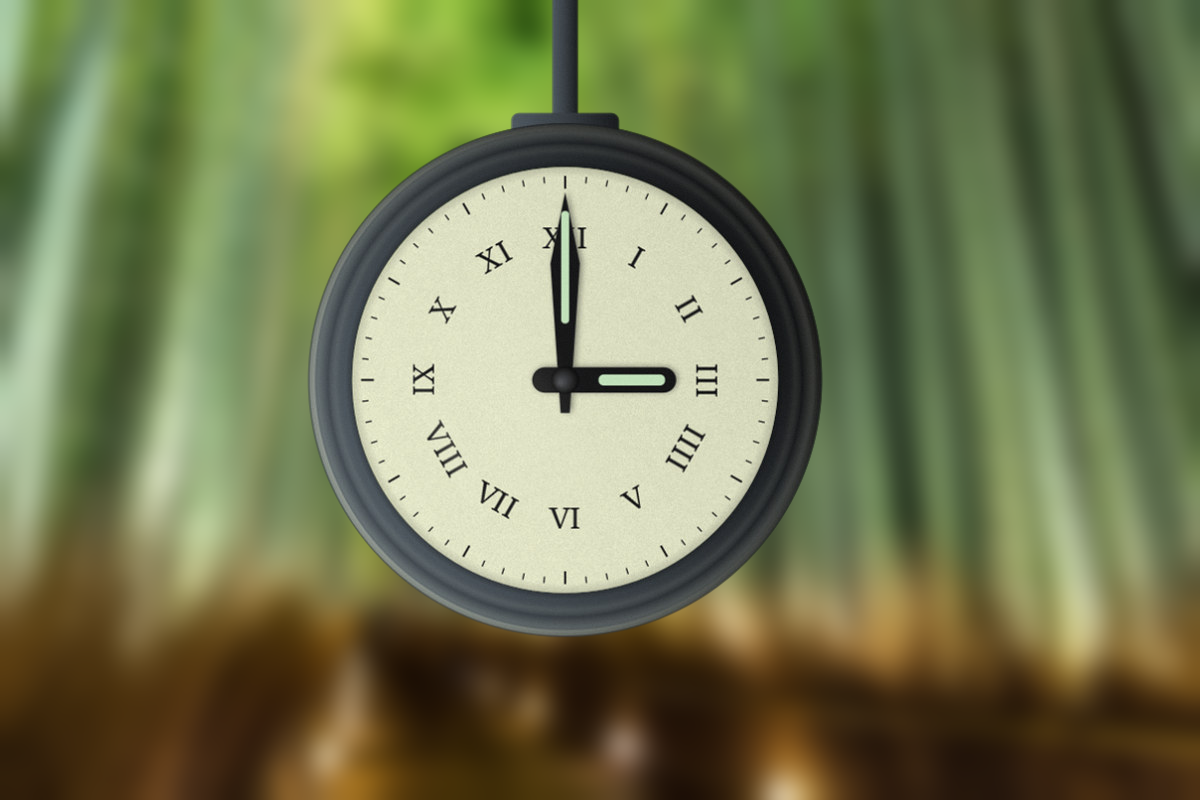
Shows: 3:00
